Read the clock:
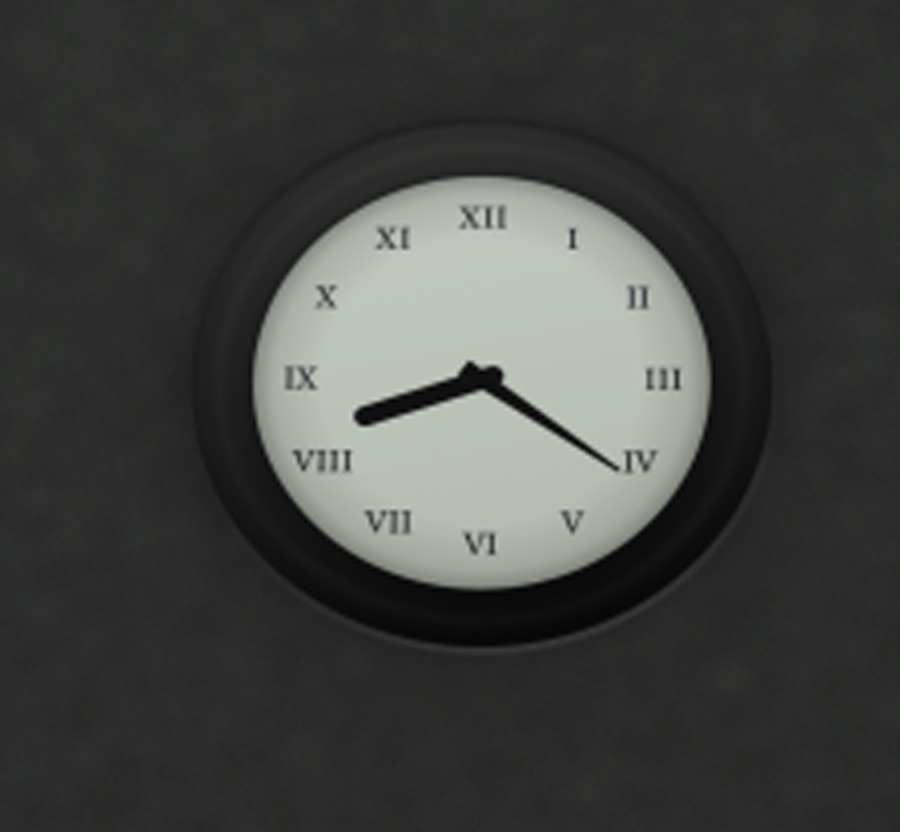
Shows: 8:21
